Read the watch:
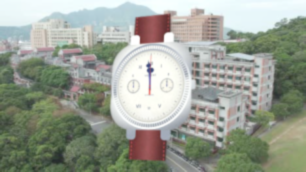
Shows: 11:59
